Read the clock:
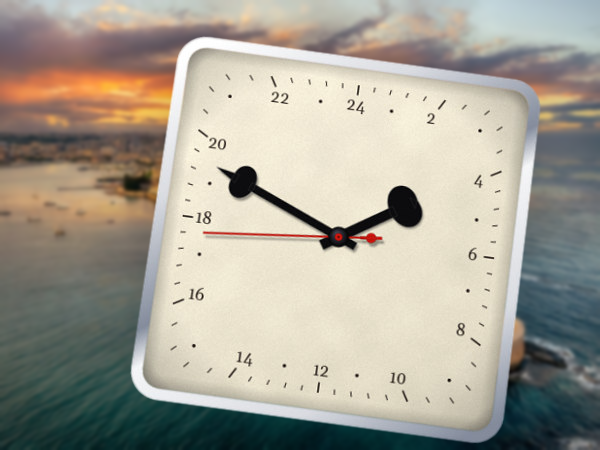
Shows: 3:48:44
